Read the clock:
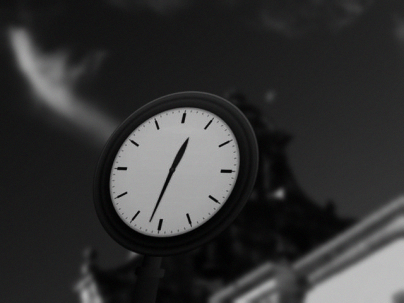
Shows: 12:32
